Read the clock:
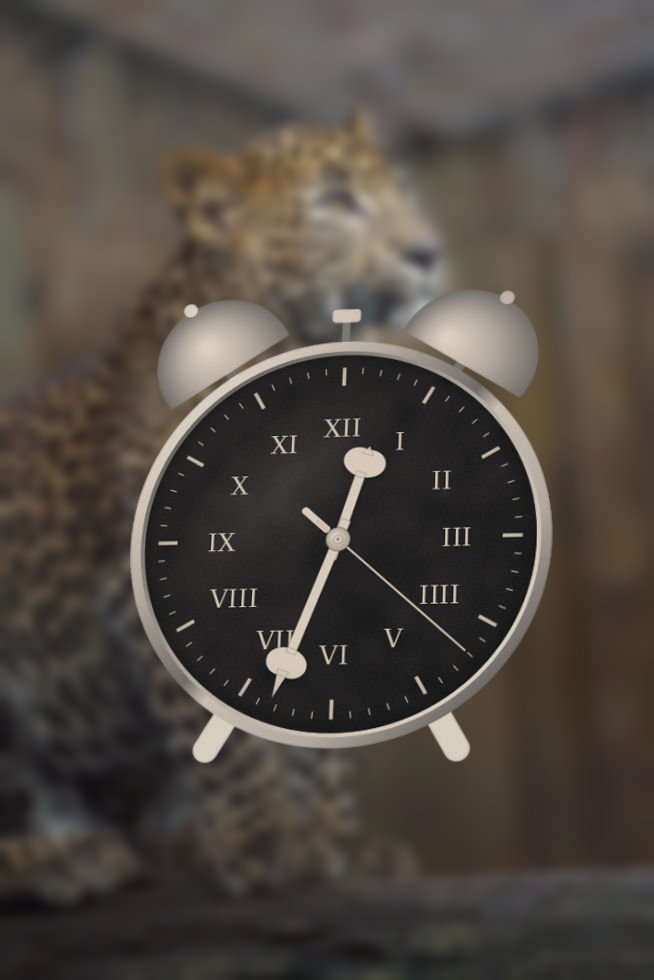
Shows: 12:33:22
